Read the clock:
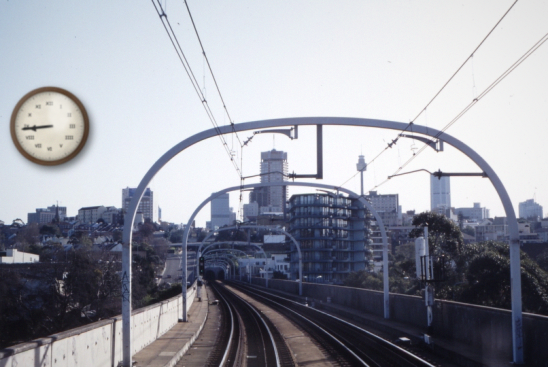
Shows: 8:44
